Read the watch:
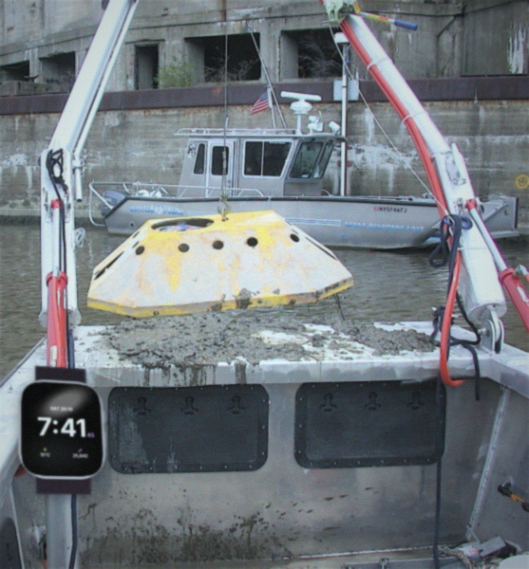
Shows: 7:41
